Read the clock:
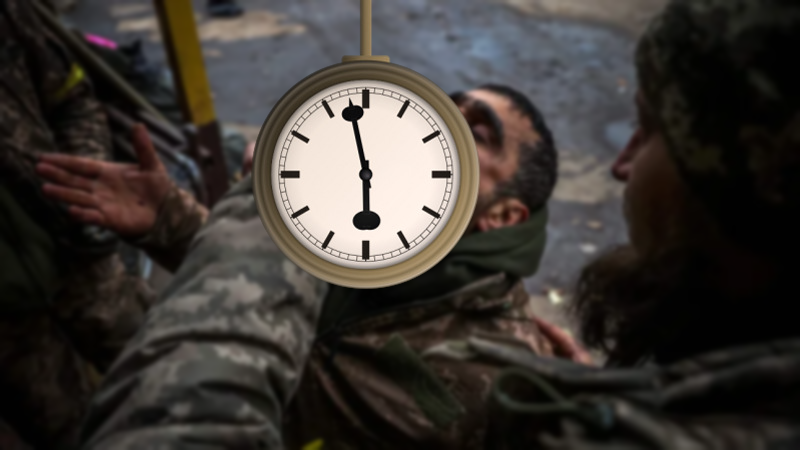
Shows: 5:58
